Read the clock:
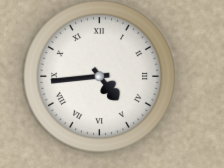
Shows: 4:44
